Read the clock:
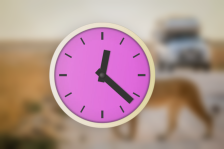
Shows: 12:22
